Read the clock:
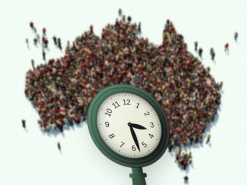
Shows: 3:28
